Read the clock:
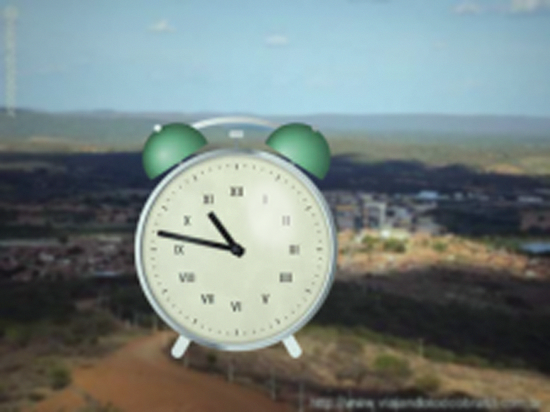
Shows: 10:47
